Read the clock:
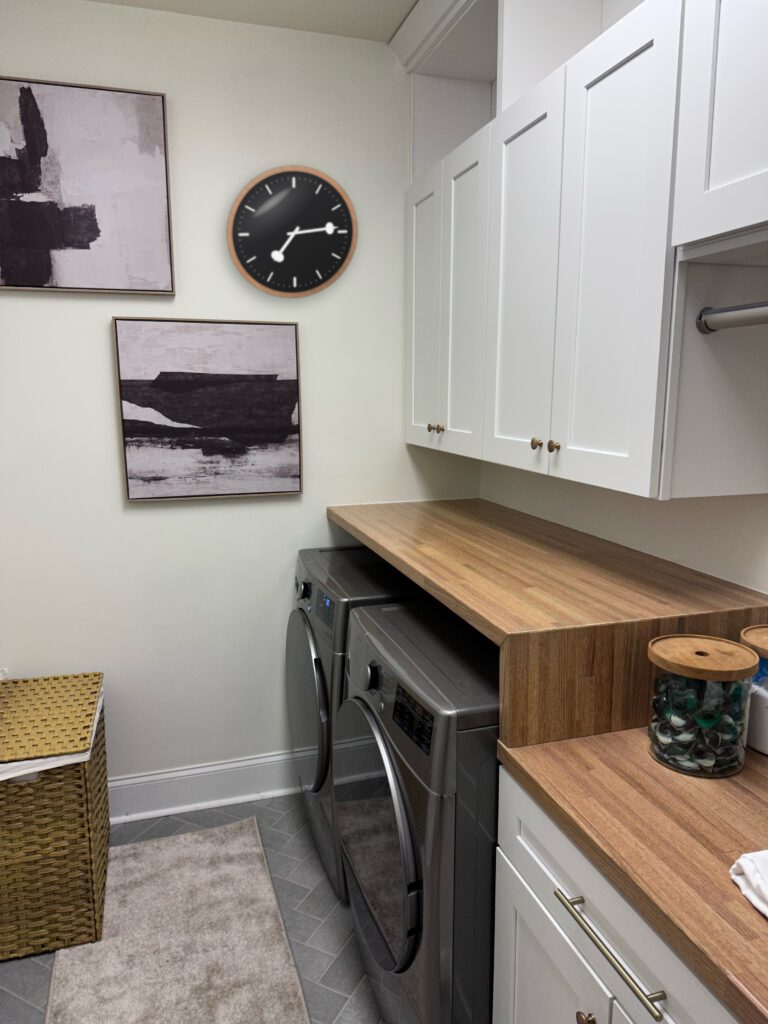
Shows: 7:14
